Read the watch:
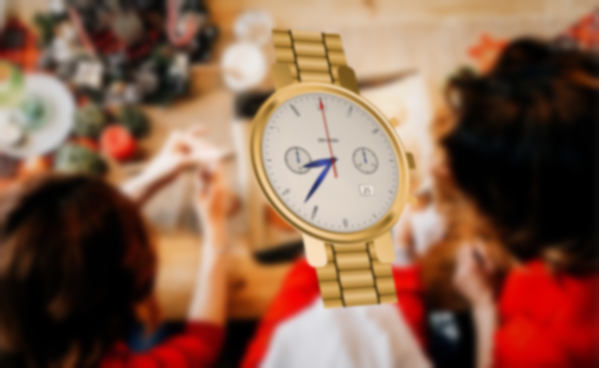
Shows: 8:37
